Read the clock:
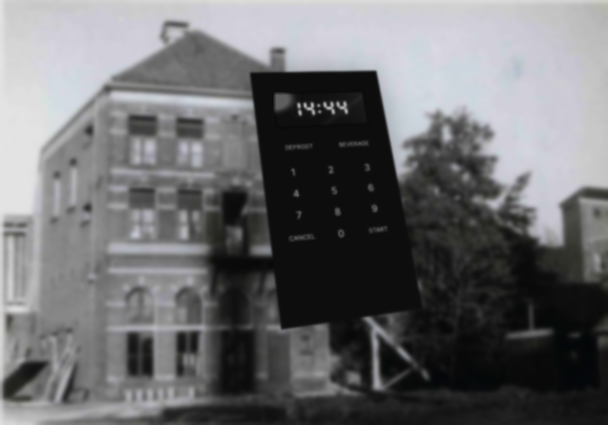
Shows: 14:44
